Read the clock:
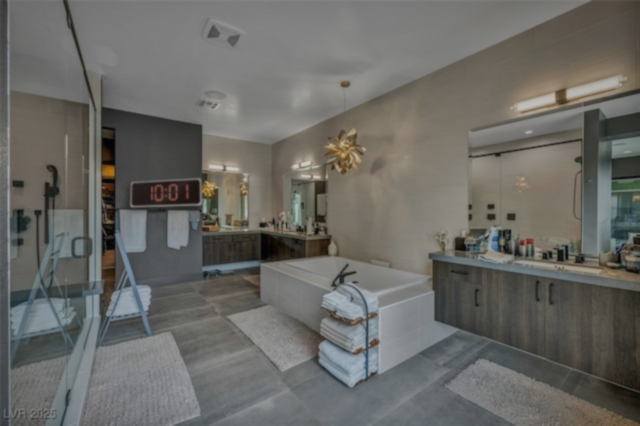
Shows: 10:01
